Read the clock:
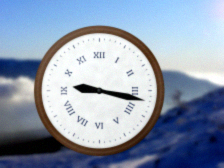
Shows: 9:17
